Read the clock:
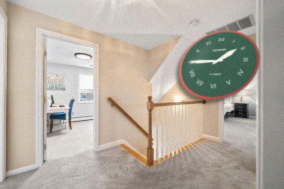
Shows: 1:45
